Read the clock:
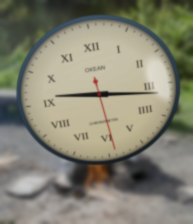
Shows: 9:16:29
